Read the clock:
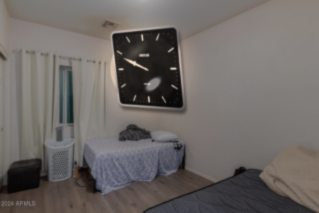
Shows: 9:49
